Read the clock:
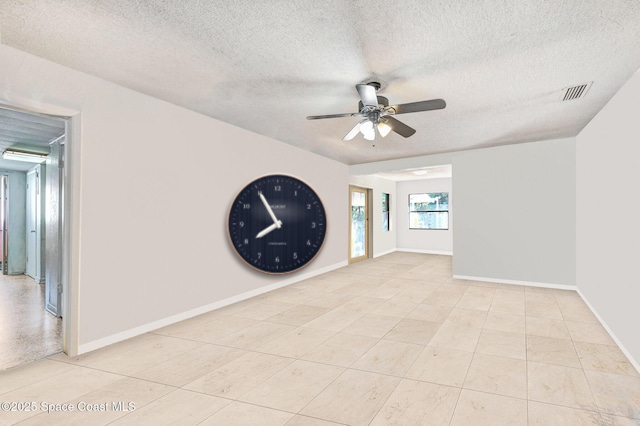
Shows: 7:55
